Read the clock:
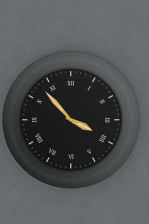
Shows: 3:53
